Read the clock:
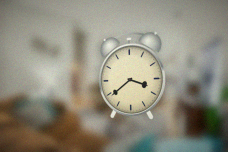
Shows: 3:39
